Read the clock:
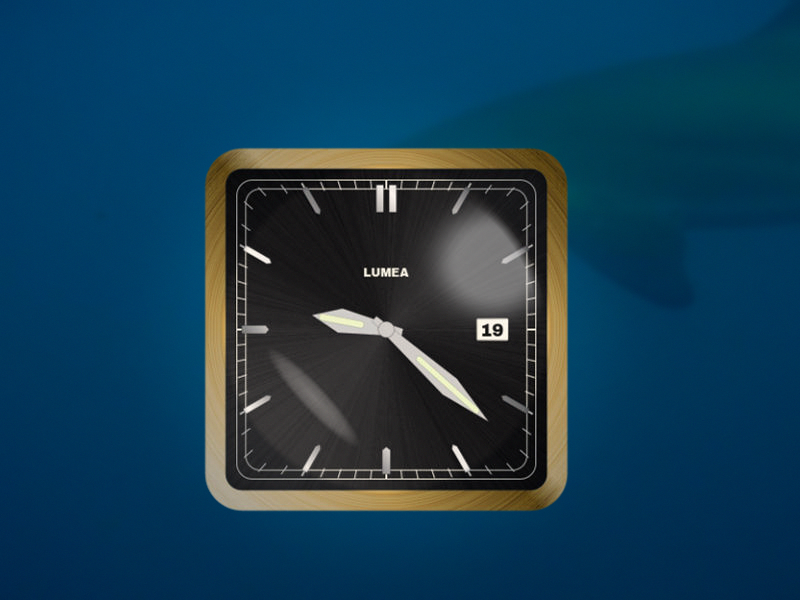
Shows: 9:22
